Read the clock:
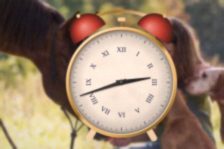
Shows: 2:42
